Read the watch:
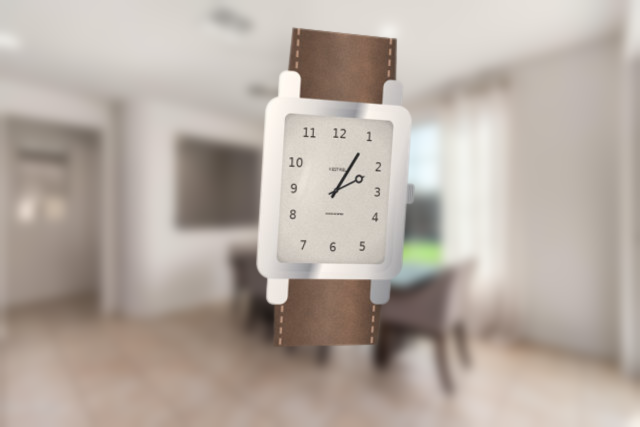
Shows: 2:05
